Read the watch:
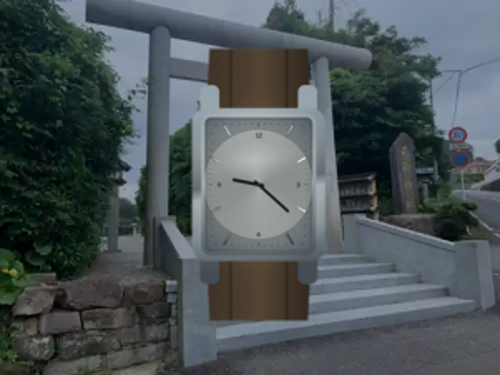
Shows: 9:22
